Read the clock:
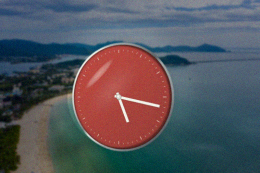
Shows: 5:17
